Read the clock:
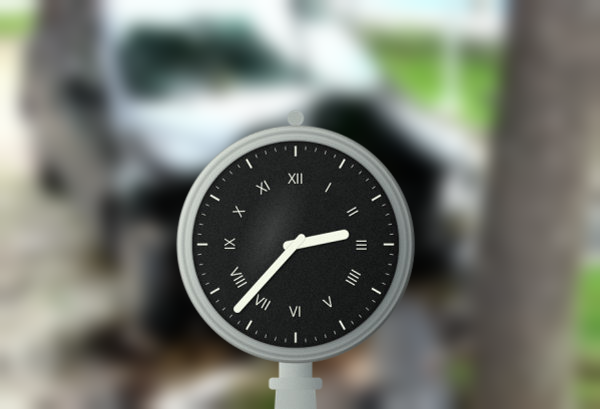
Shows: 2:37
